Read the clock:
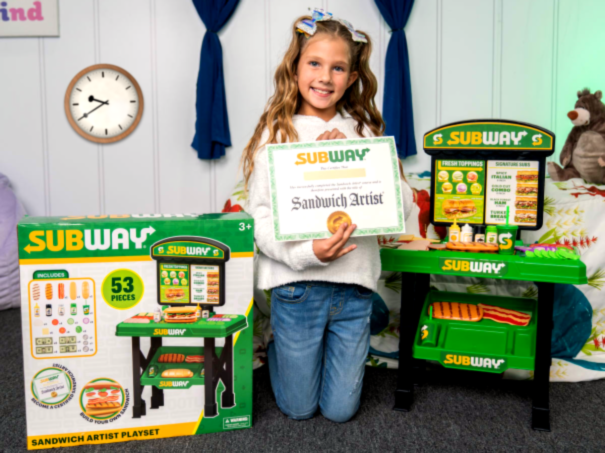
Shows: 9:40
